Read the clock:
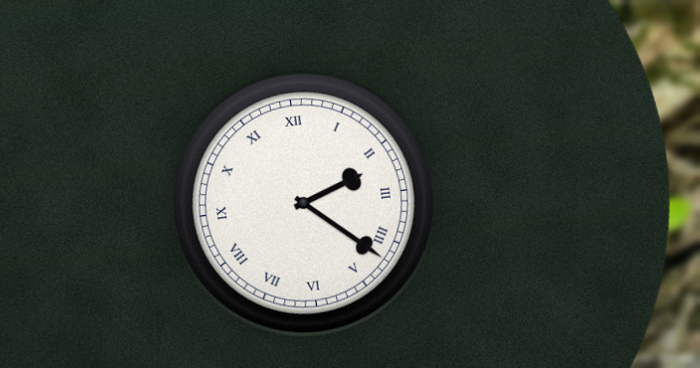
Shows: 2:22
